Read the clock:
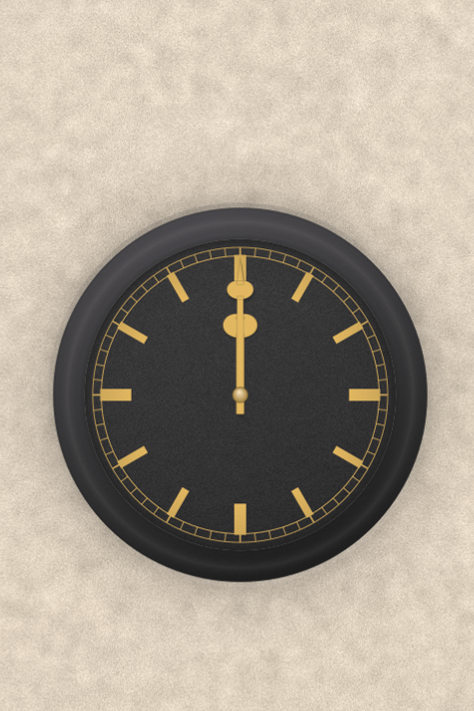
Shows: 12:00
